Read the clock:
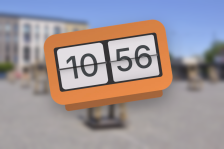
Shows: 10:56
